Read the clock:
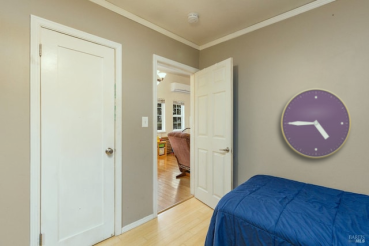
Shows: 4:45
